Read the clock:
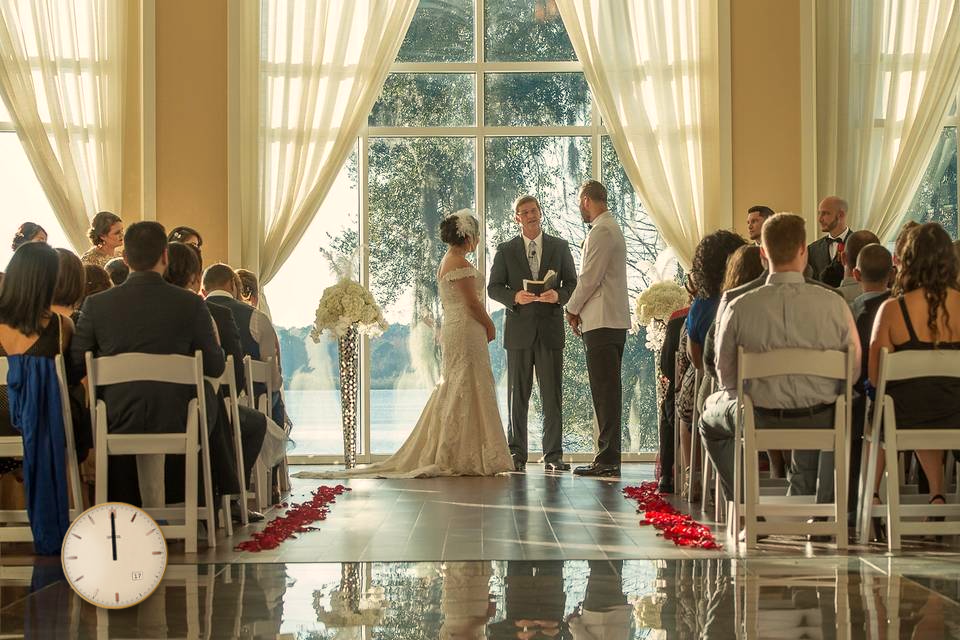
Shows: 12:00
